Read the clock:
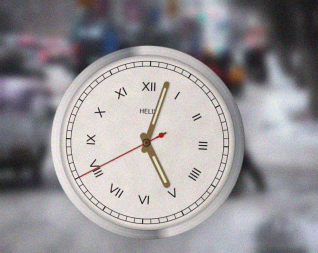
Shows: 5:02:40
